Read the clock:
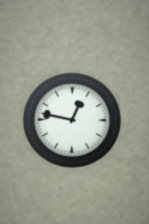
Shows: 12:47
